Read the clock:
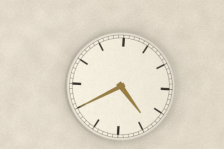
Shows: 4:40
